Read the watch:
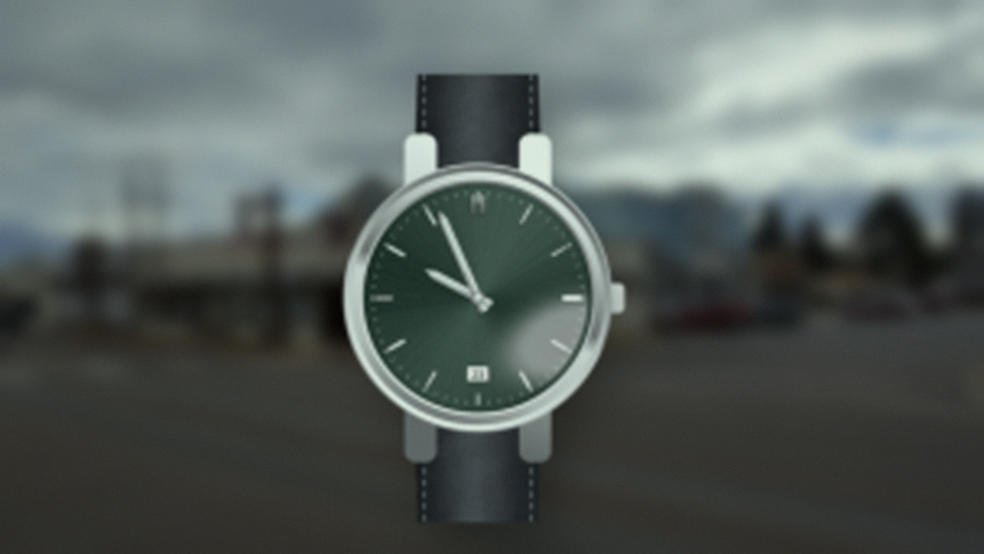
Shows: 9:56
